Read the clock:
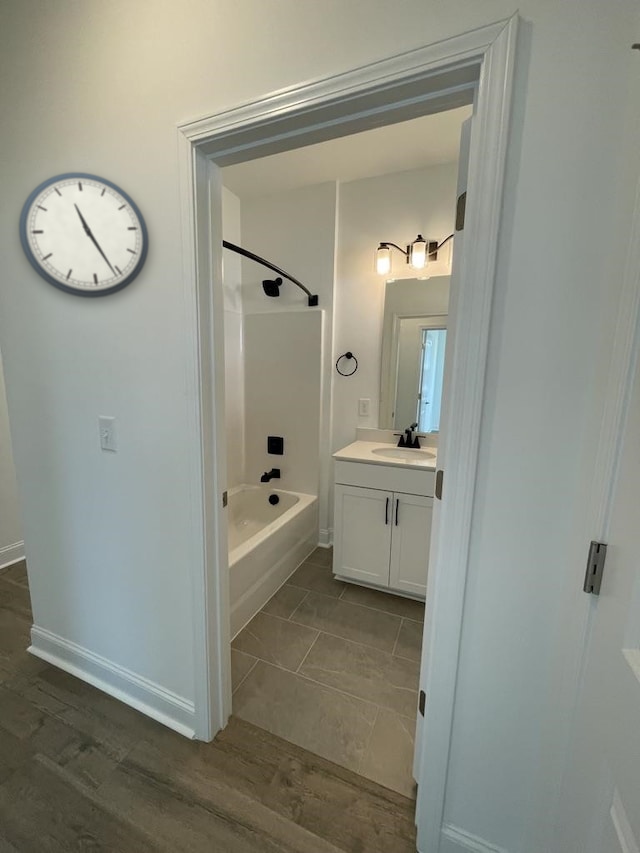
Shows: 11:26
